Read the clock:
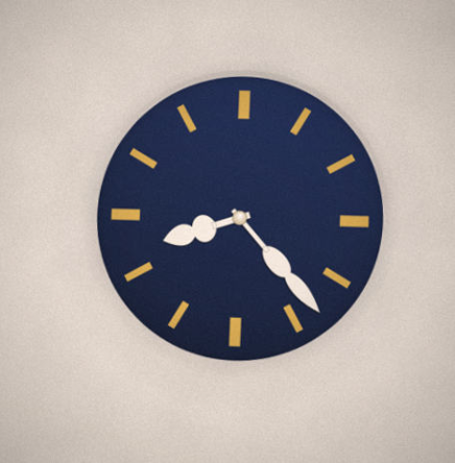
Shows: 8:23
